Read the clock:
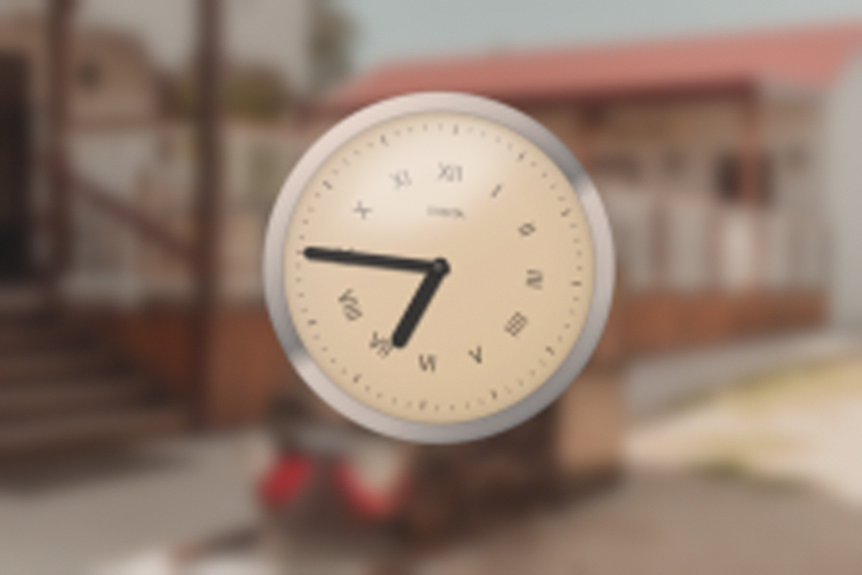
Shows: 6:45
